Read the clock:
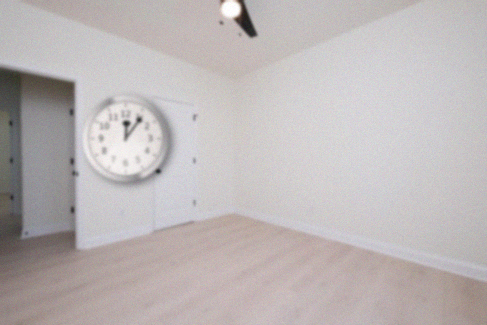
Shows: 12:06
